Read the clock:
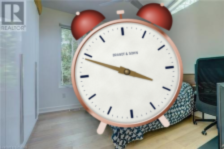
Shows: 3:49
